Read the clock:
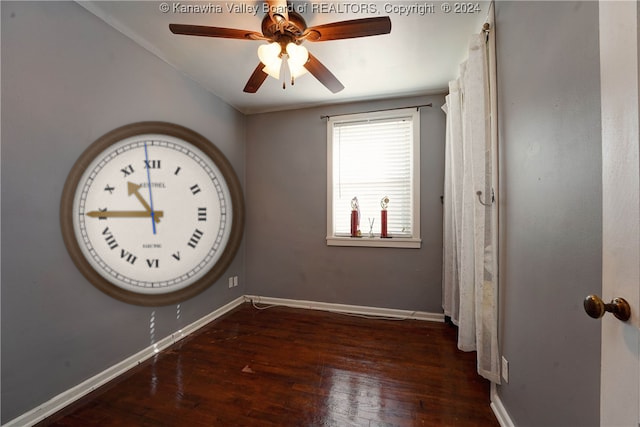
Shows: 10:44:59
